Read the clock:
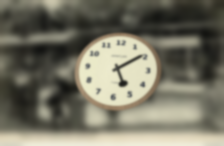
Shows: 5:09
